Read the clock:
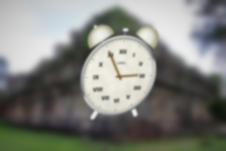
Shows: 2:55
